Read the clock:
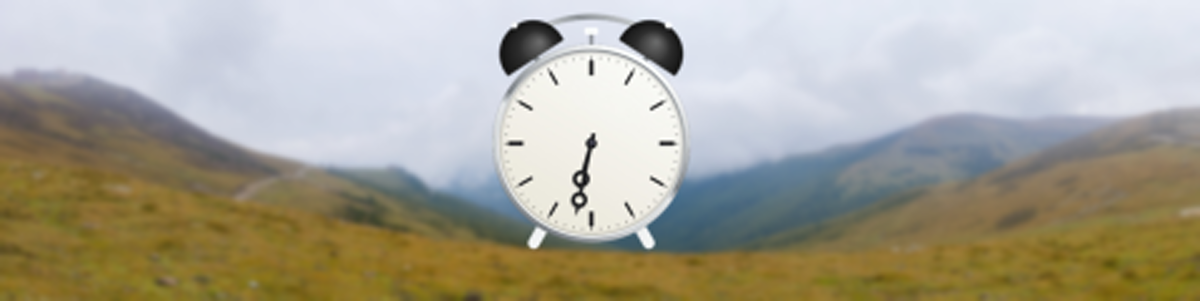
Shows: 6:32
